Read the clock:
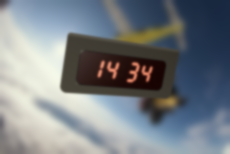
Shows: 14:34
